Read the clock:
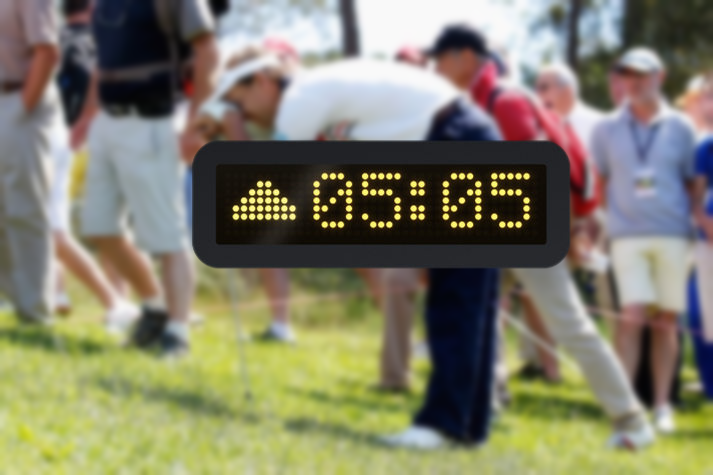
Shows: 5:05
